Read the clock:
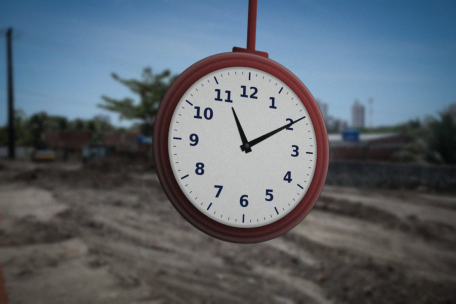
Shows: 11:10
